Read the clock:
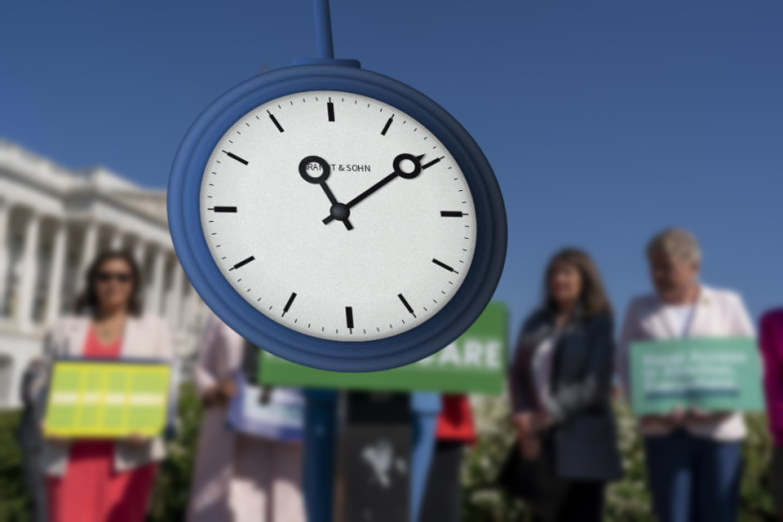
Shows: 11:09
